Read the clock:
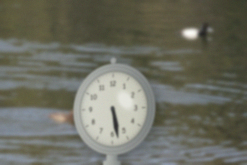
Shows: 5:28
